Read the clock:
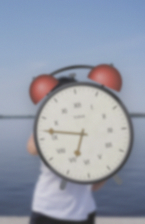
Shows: 6:47
